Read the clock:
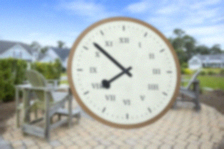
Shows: 7:52
